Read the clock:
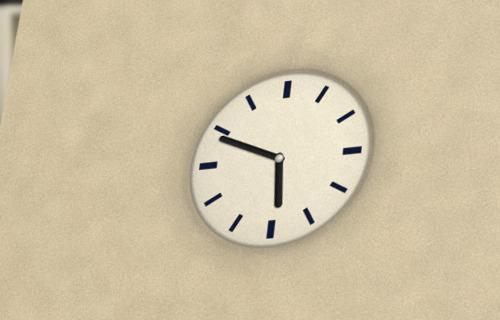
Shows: 5:49
